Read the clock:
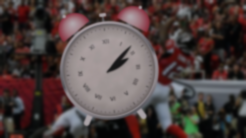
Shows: 2:08
